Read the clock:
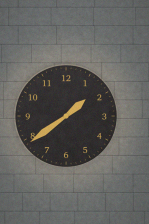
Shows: 1:39
